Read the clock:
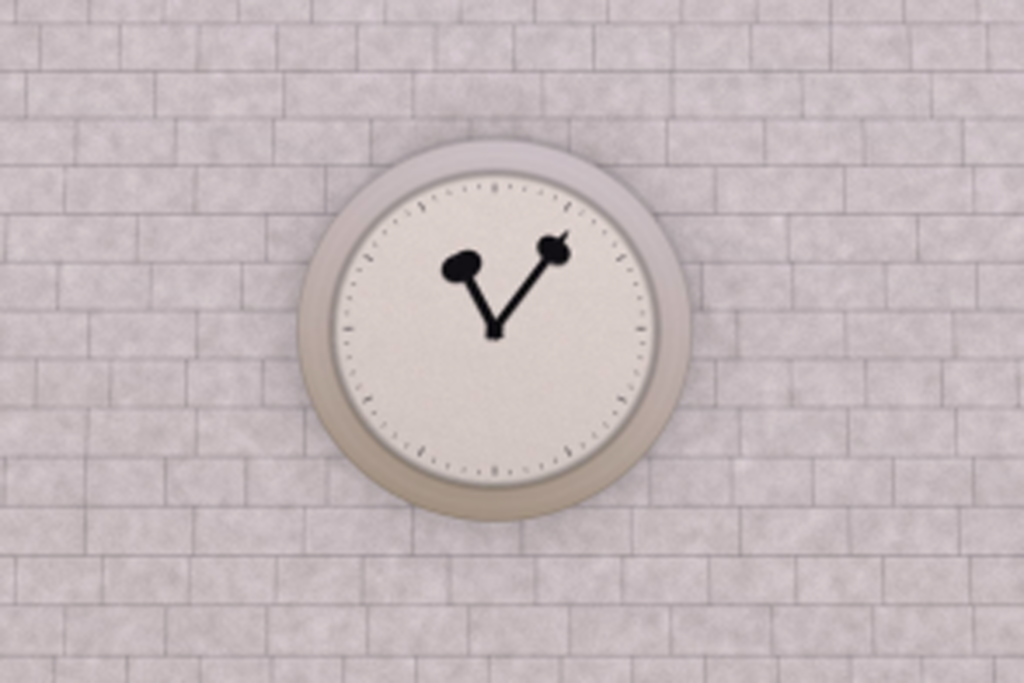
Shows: 11:06
